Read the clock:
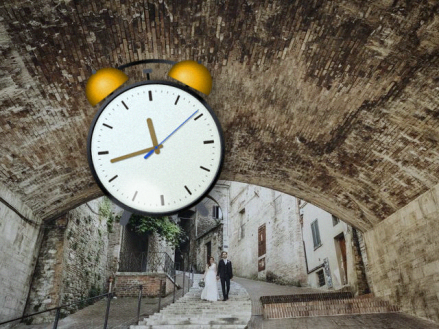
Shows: 11:43:09
